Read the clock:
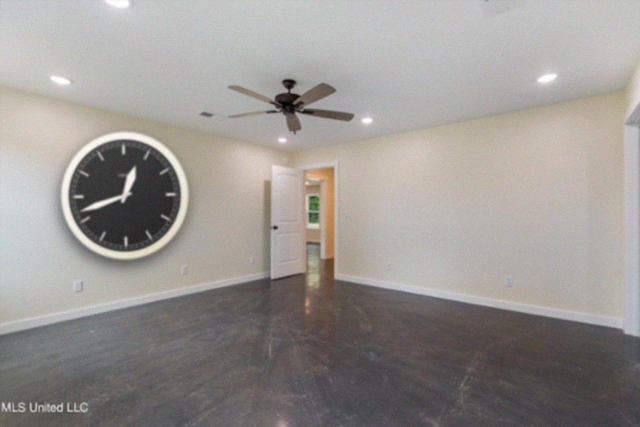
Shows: 12:42
